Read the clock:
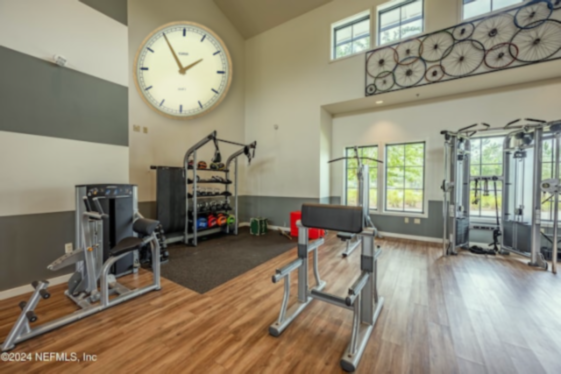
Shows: 1:55
